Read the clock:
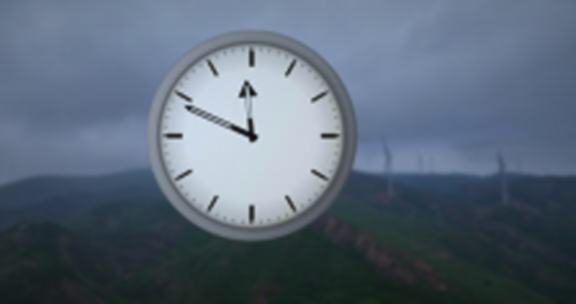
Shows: 11:49
